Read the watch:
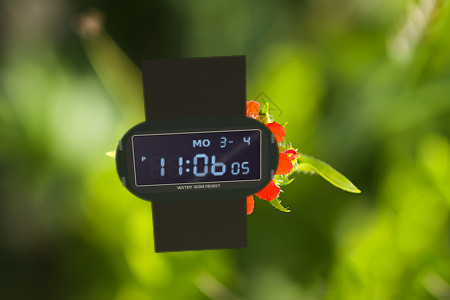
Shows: 11:06:05
